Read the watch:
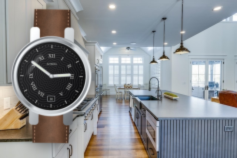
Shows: 2:51
